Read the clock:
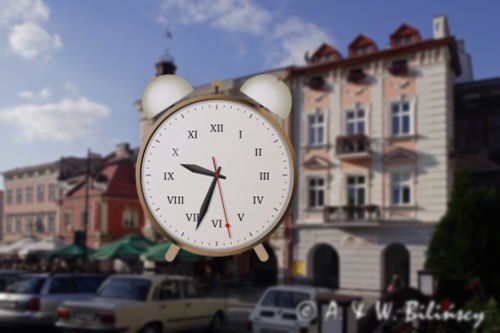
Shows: 9:33:28
